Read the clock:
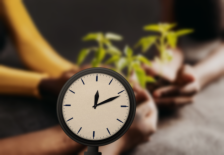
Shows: 12:11
